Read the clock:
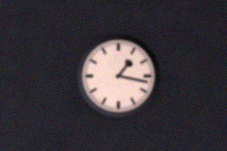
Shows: 1:17
